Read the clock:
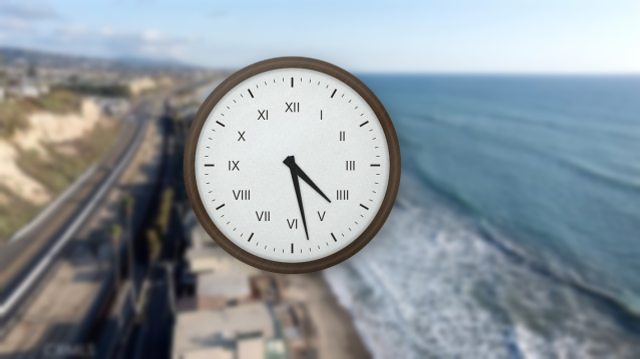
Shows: 4:28
